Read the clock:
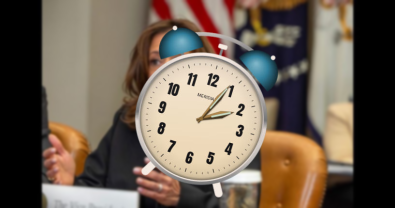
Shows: 2:04
